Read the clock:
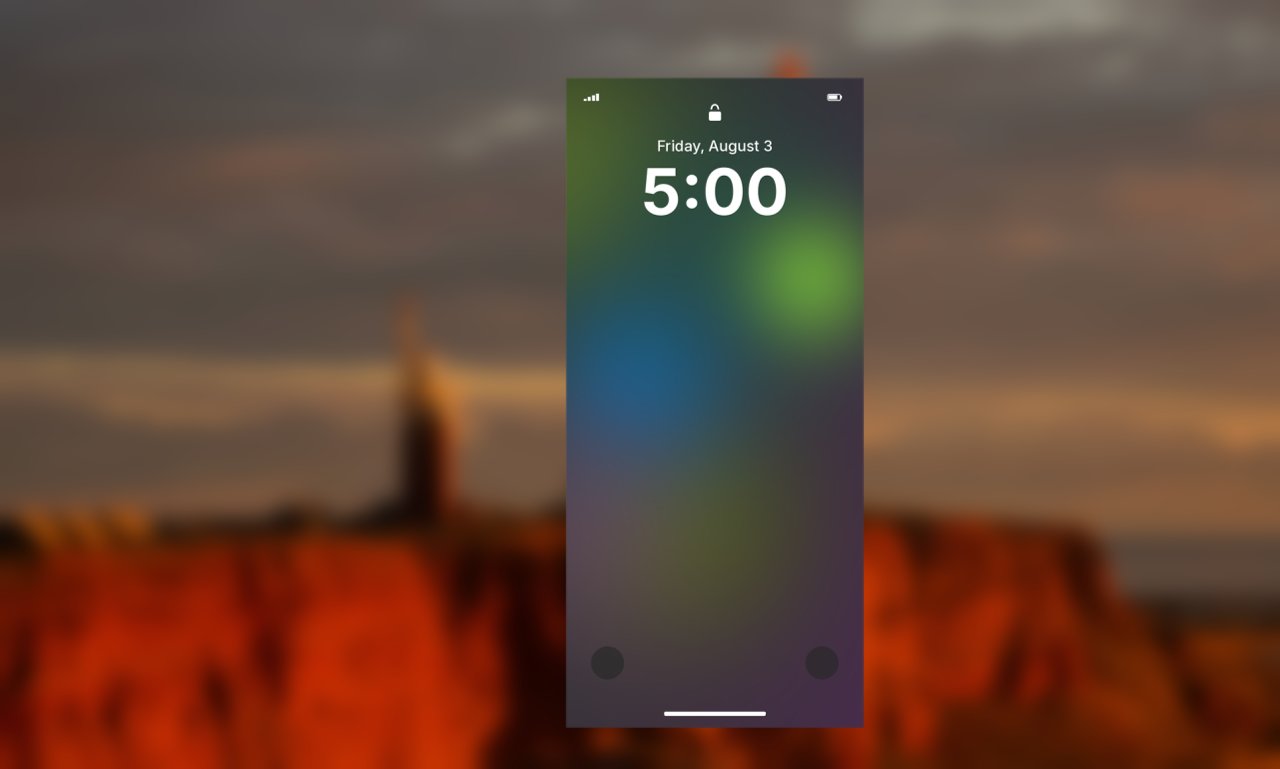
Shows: 5:00
